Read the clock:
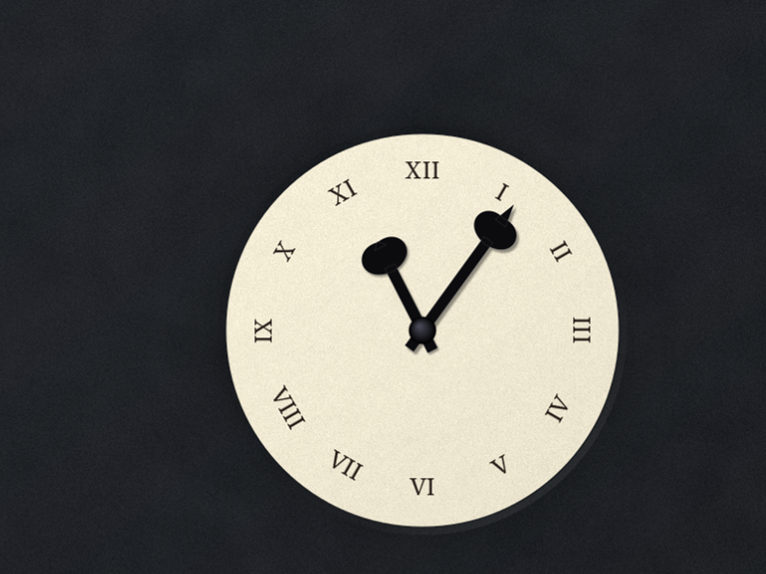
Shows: 11:06
